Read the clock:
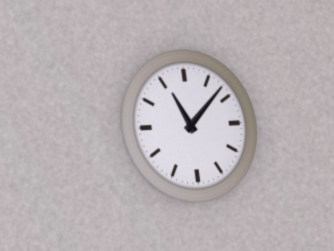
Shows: 11:08
